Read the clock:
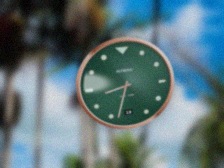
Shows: 8:33
